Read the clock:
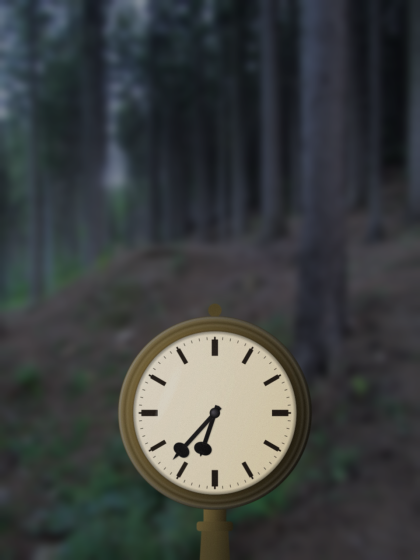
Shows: 6:37
